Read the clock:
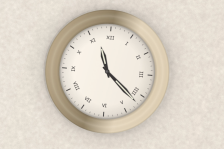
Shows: 11:22
